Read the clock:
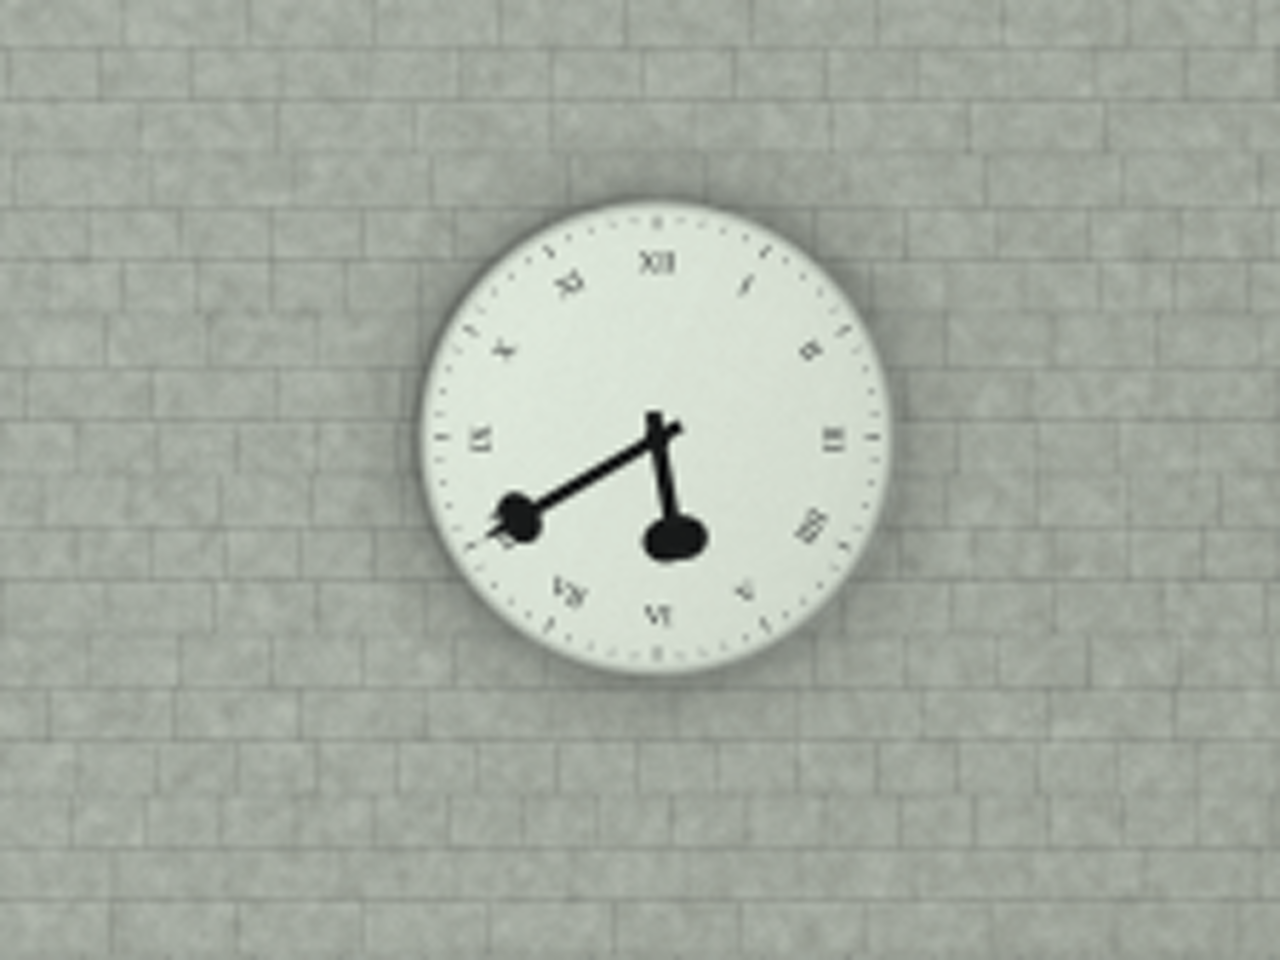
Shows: 5:40
